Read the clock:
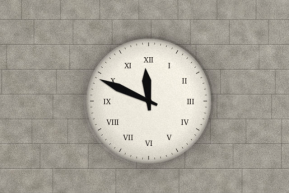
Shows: 11:49
